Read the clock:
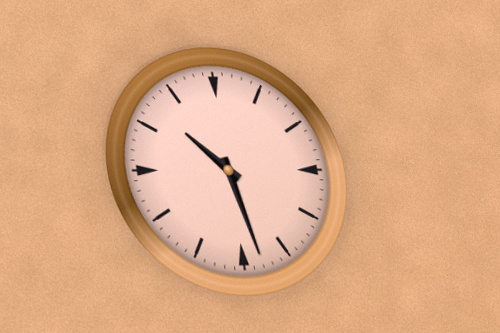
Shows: 10:28
